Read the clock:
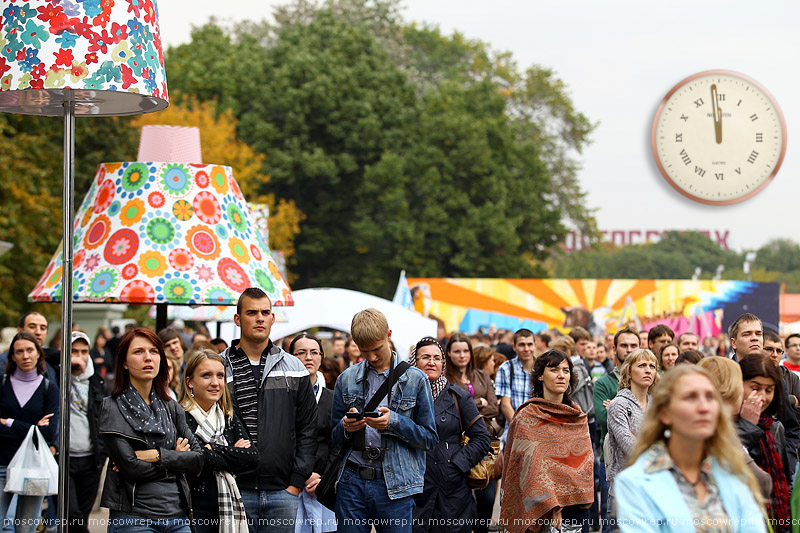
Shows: 11:59
